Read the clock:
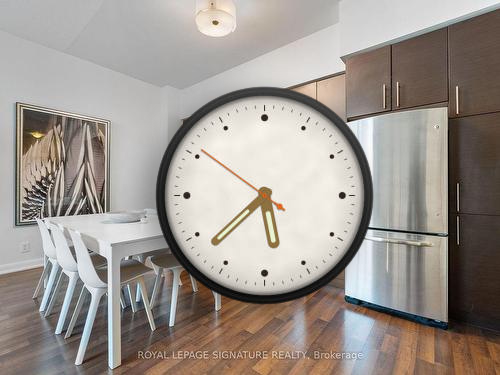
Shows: 5:37:51
